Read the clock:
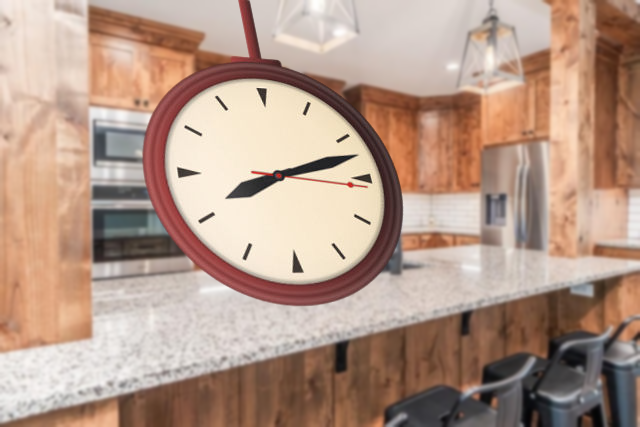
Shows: 8:12:16
